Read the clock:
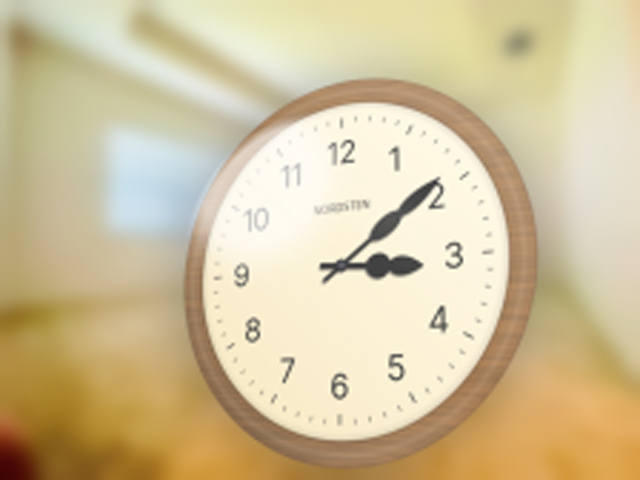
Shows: 3:09
